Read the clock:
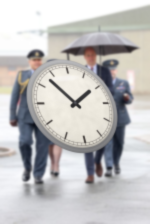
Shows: 1:53
